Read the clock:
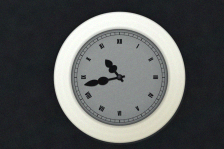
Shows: 10:43
